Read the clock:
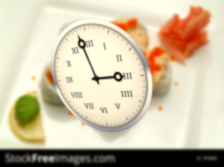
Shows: 2:58
